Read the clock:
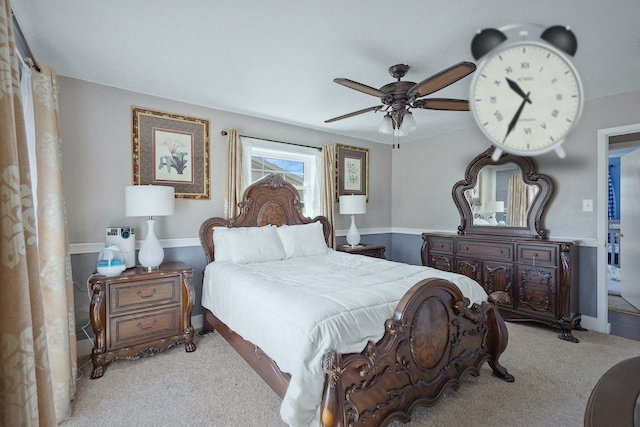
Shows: 10:35
